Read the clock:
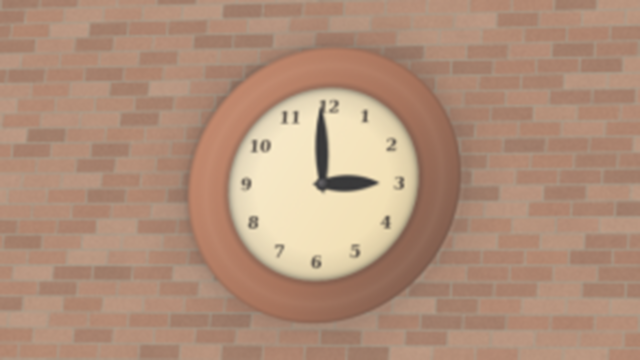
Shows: 2:59
